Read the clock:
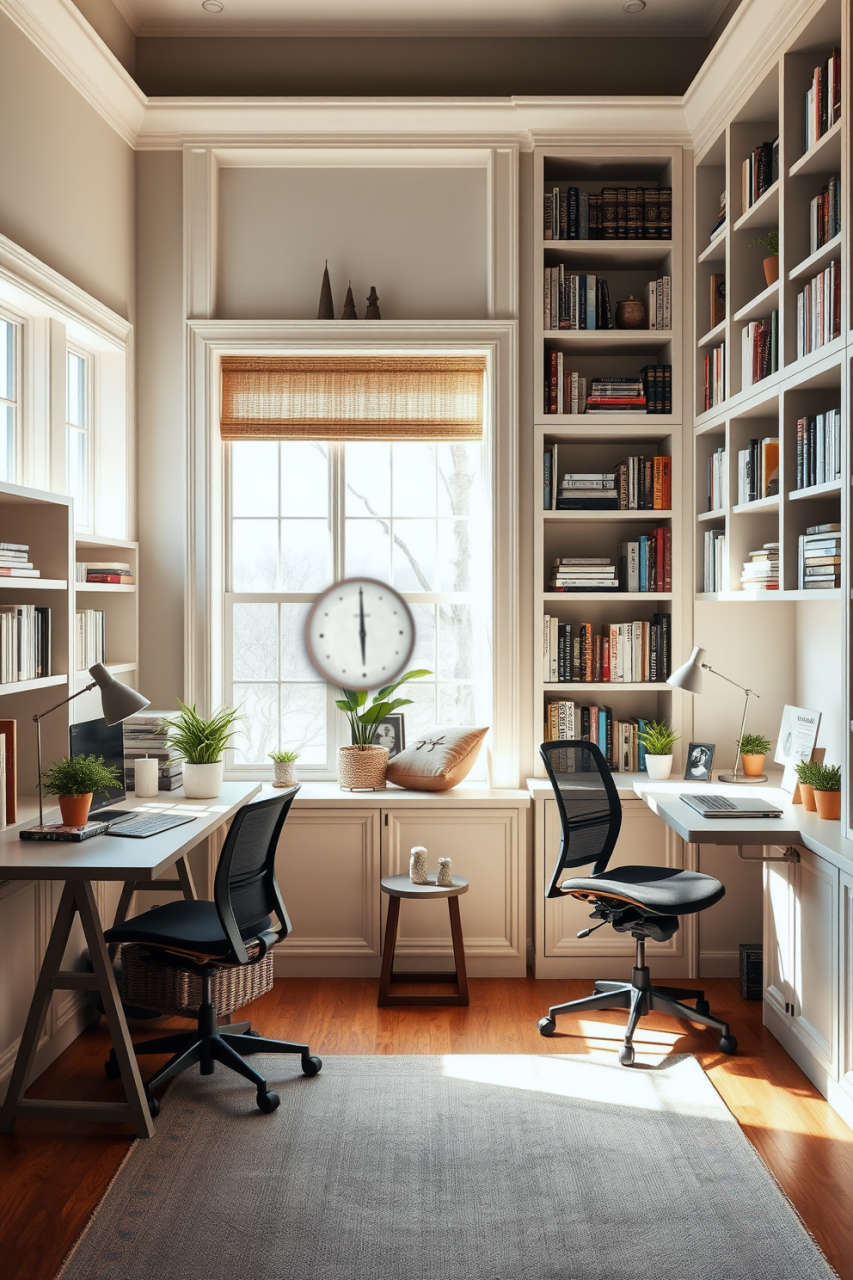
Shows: 6:00
